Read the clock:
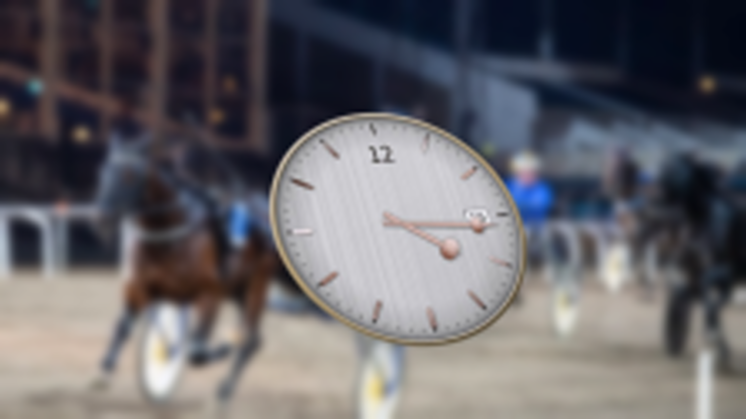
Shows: 4:16
